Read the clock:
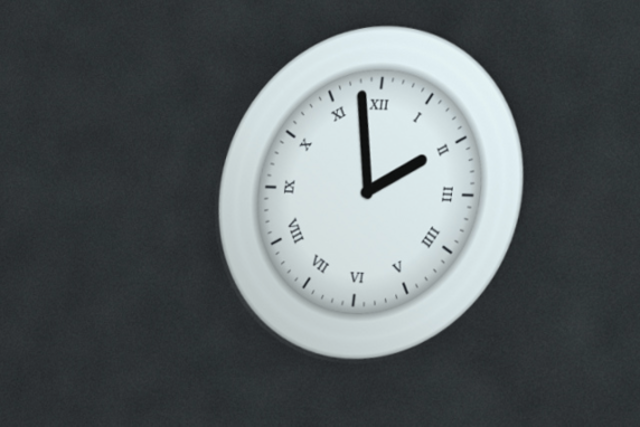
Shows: 1:58
